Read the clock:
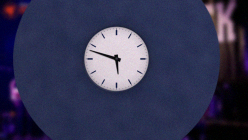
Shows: 5:48
